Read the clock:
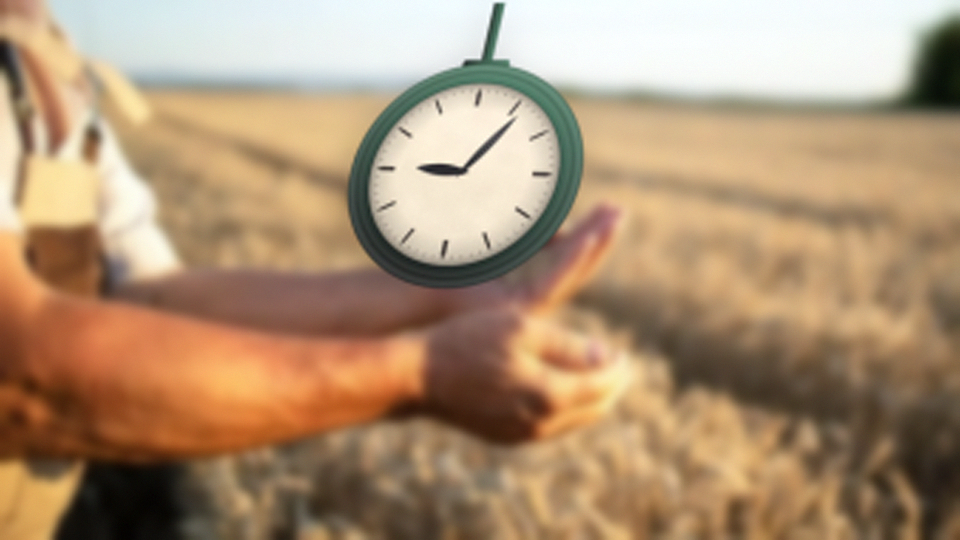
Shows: 9:06
